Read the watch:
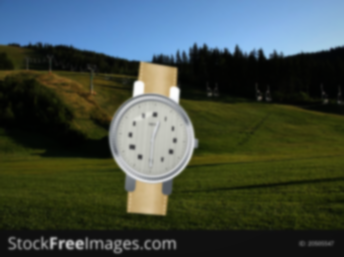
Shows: 12:30
